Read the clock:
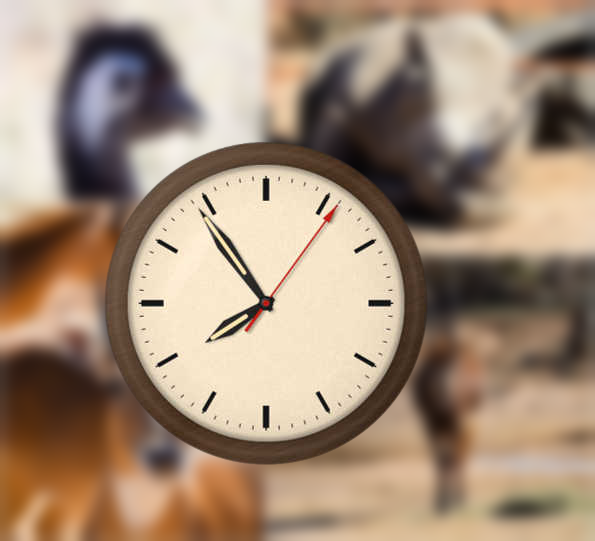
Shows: 7:54:06
